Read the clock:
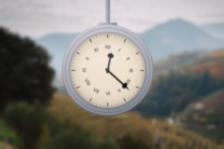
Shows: 12:22
